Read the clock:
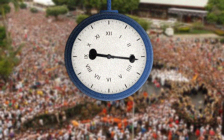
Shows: 9:16
